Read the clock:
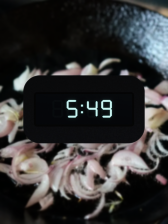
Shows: 5:49
